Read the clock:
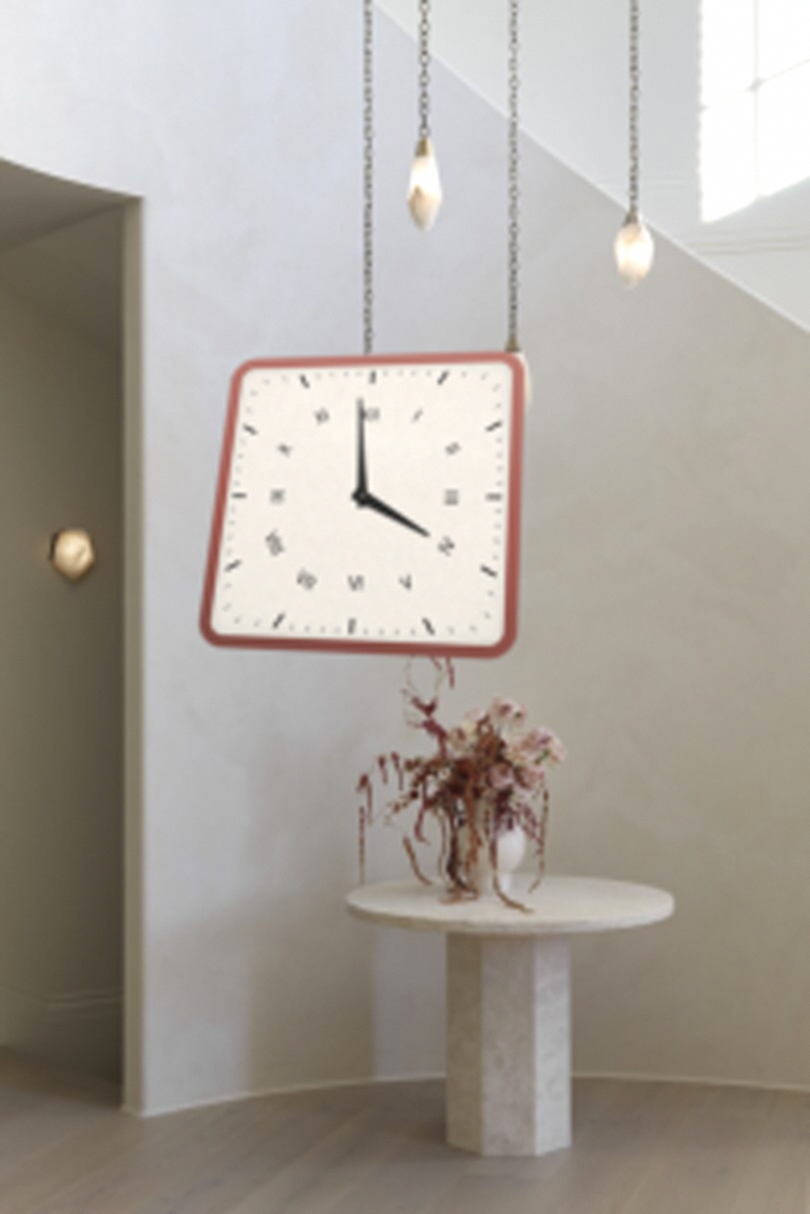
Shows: 3:59
